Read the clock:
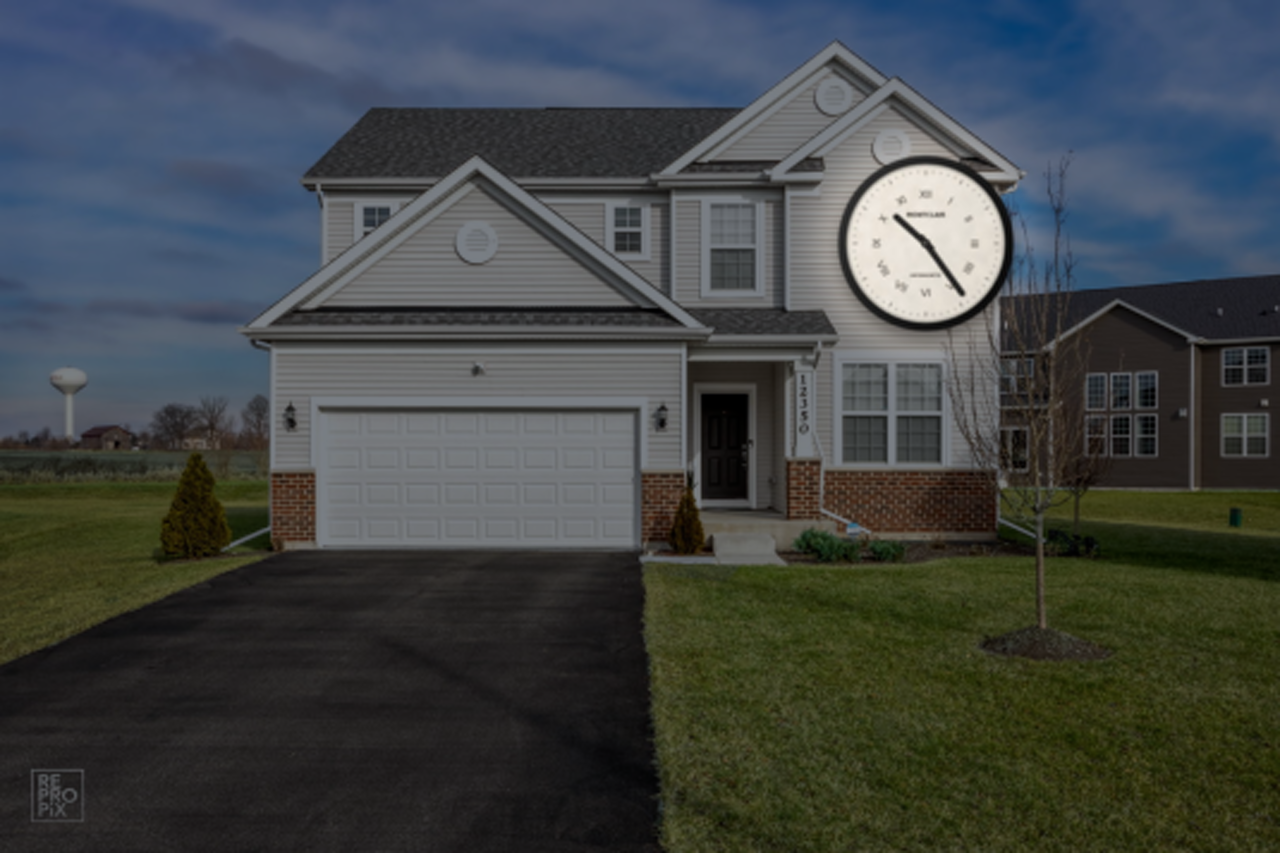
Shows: 10:24
